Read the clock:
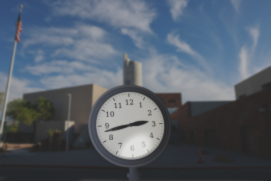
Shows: 2:43
